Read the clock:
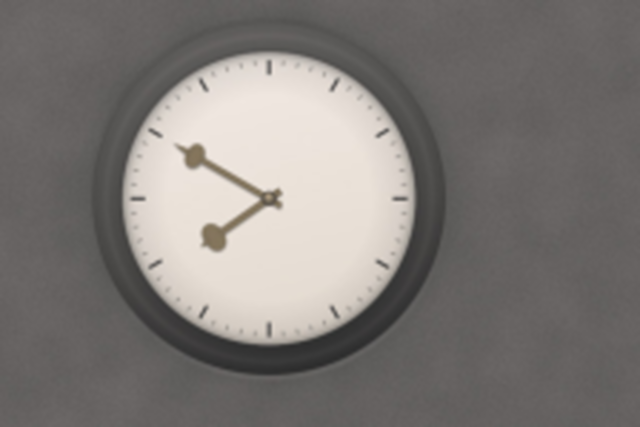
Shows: 7:50
